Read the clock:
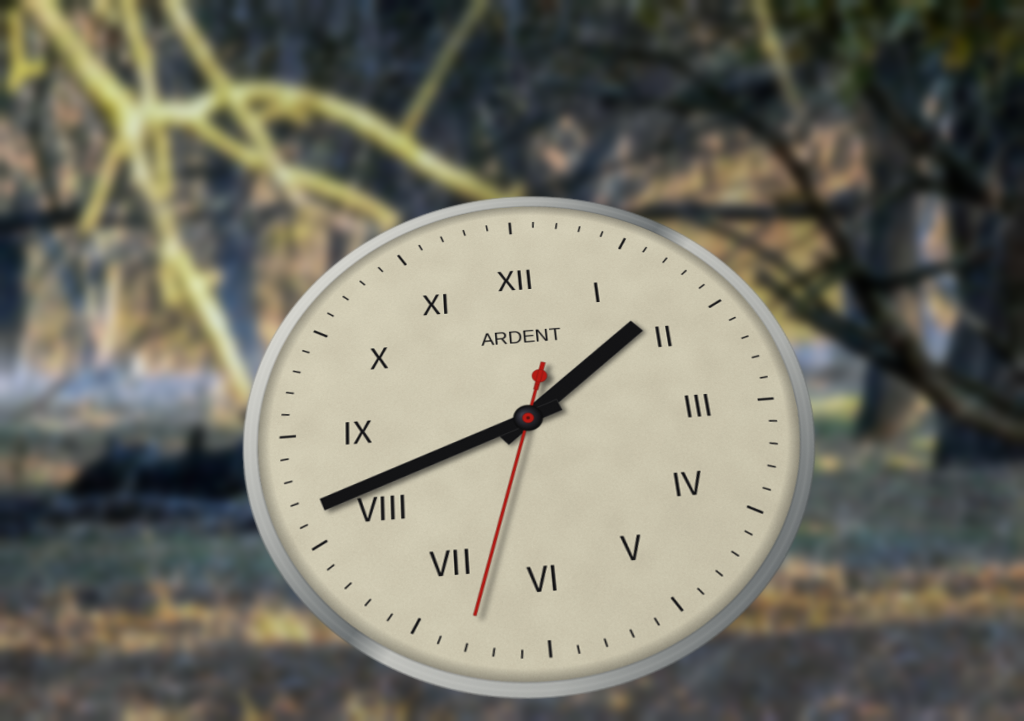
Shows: 1:41:33
